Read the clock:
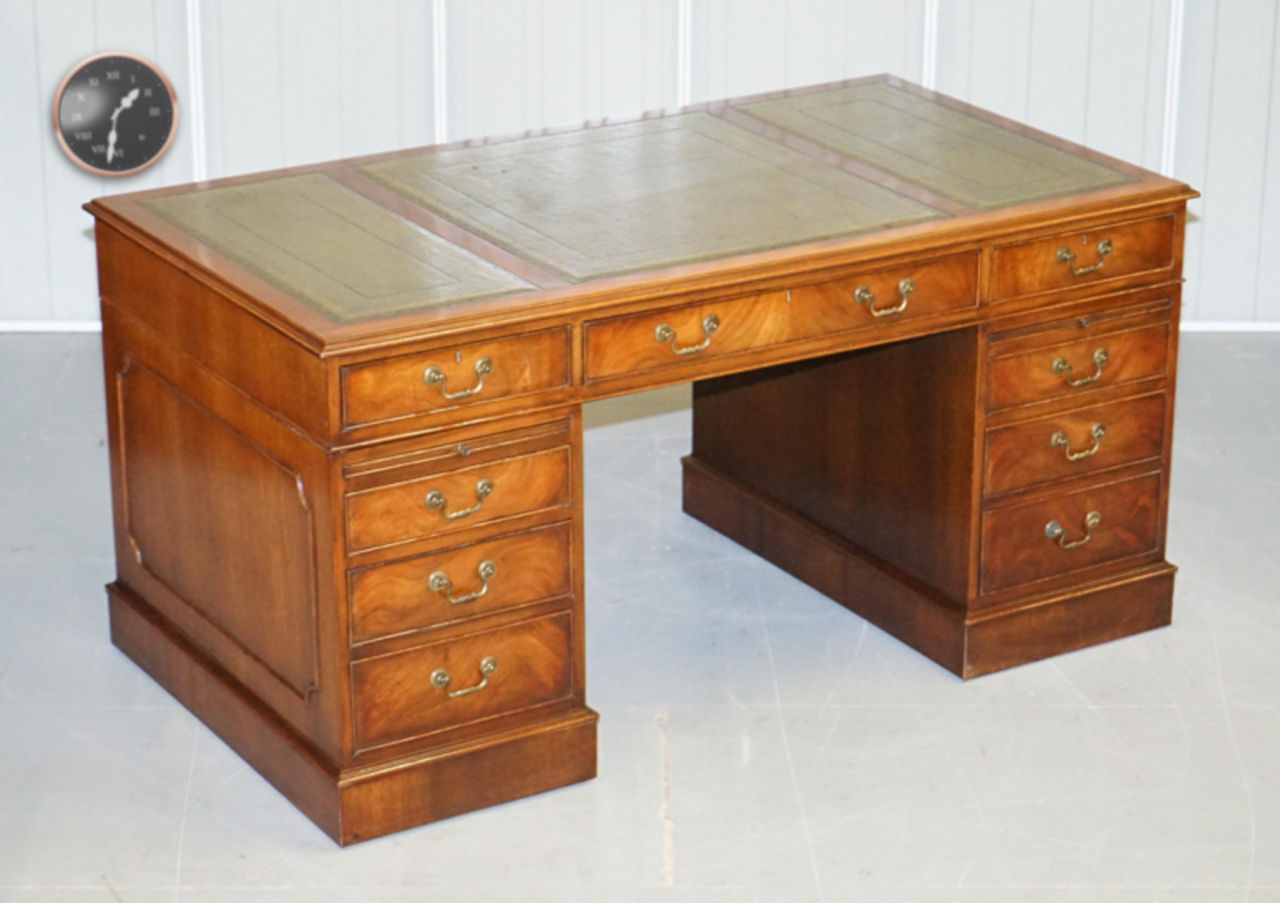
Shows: 1:32
